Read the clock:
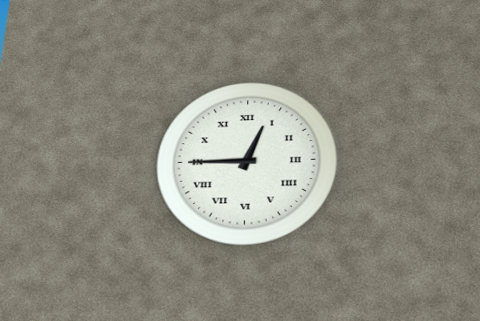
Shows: 12:45
